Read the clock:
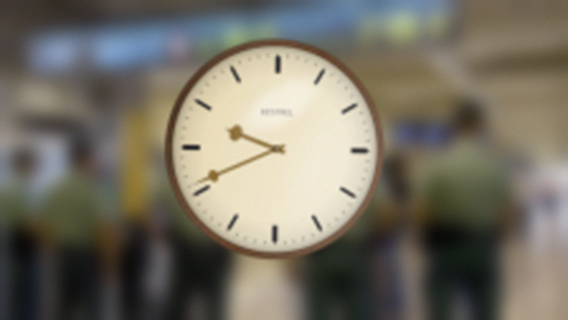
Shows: 9:41
